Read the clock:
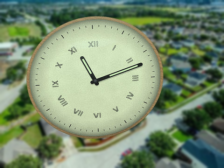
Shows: 11:12
